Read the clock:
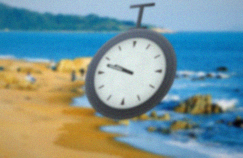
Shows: 9:48
